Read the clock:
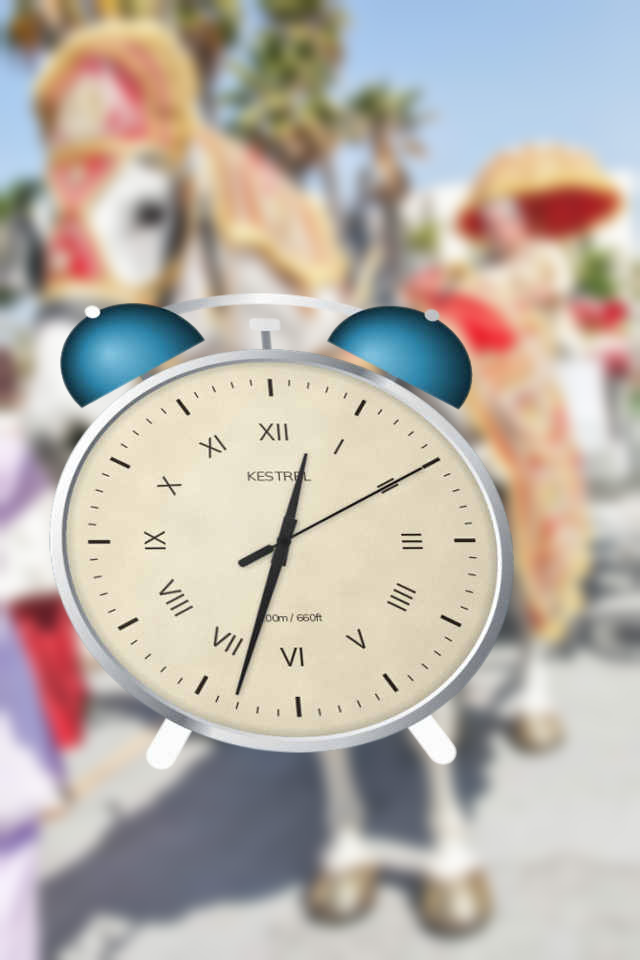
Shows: 12:33:10
